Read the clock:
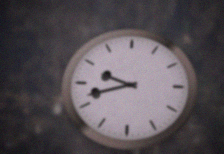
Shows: 9:42
